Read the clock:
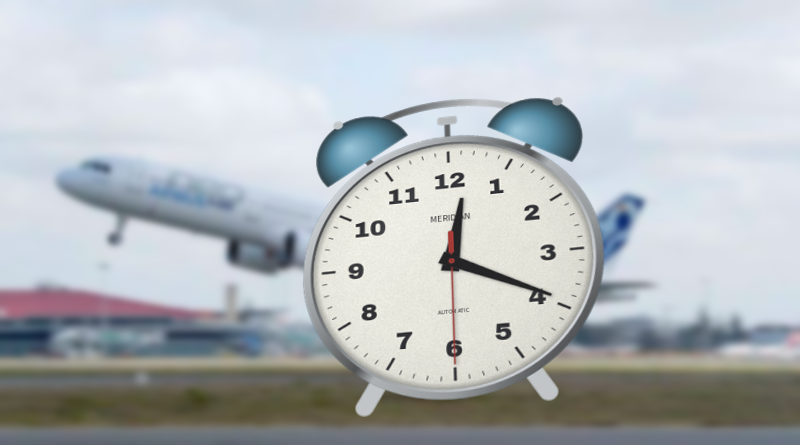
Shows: 12:19:30
